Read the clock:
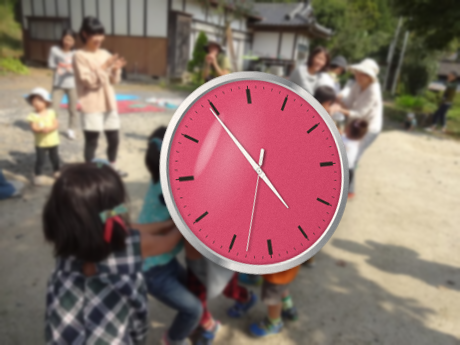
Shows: 4:54:33
